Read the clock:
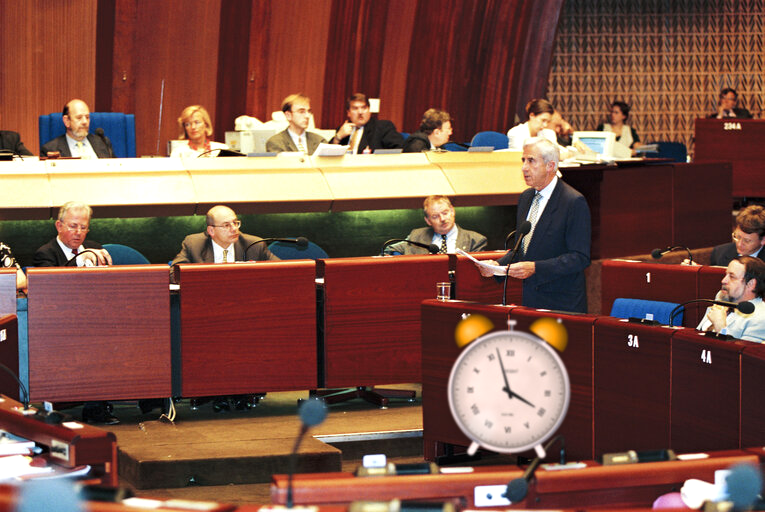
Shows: 3:57
